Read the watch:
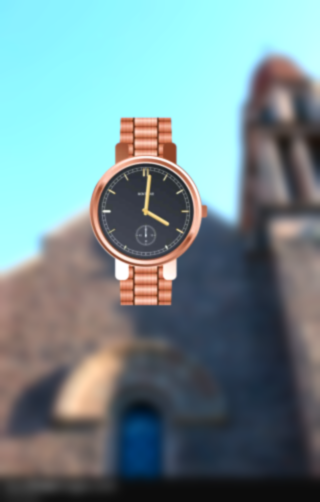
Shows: 4:01
